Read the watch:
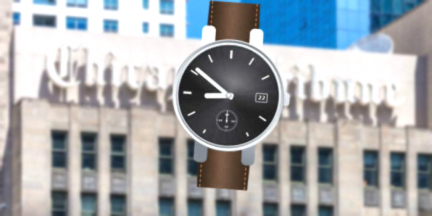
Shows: 8:51
